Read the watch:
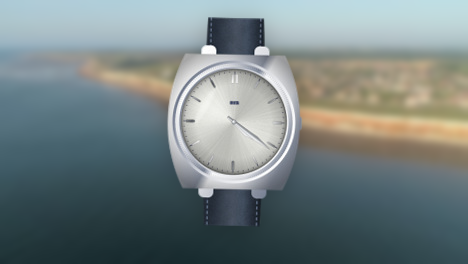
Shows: 4:21
